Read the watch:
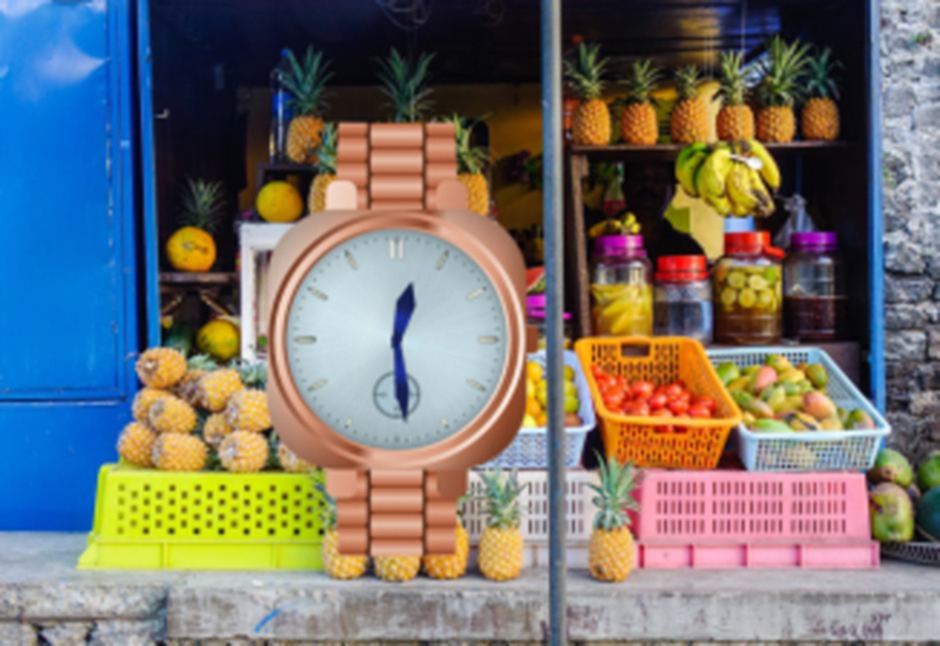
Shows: 12:29
